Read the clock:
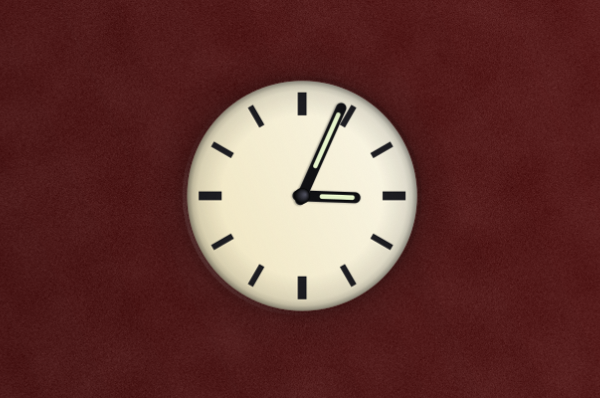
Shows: 3:04
